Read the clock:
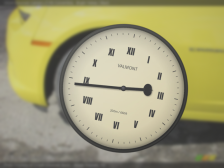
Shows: 2:44
